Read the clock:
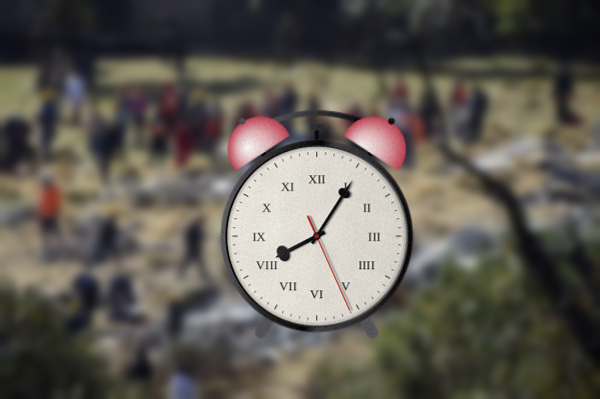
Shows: 8:05:26
